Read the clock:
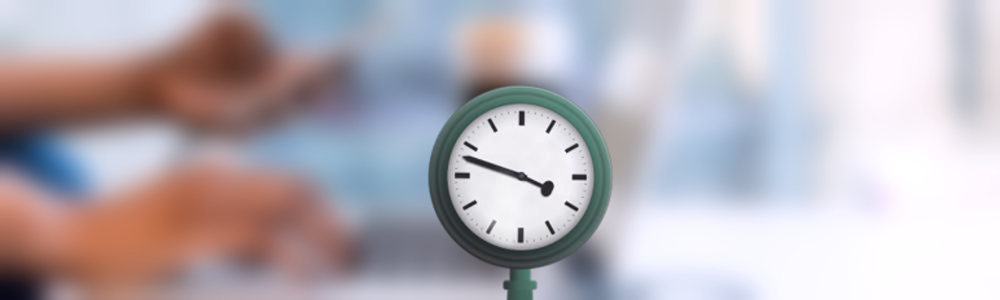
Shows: 3:48
